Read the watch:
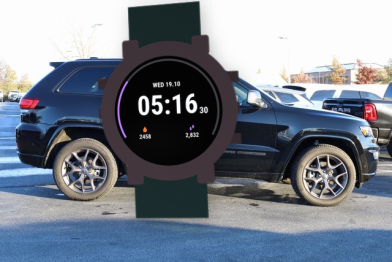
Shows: 5:16:30
